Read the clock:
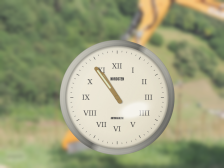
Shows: 10:54
